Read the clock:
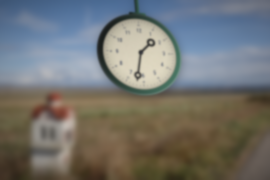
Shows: 1:32
